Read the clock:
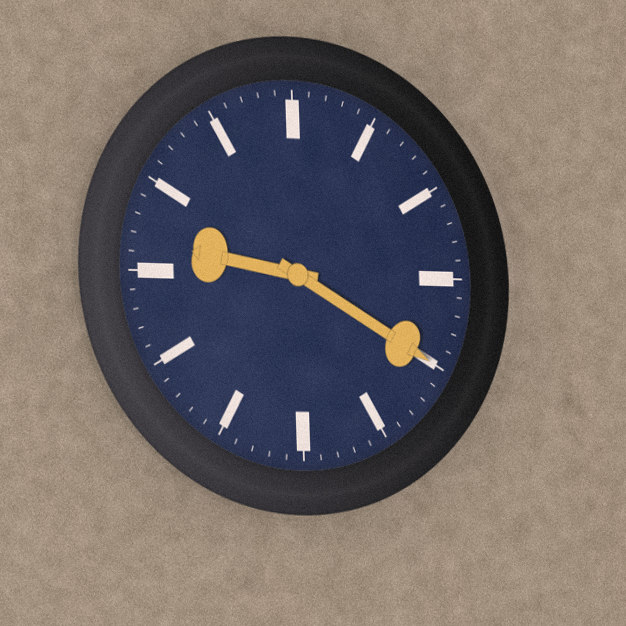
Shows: 9:20
